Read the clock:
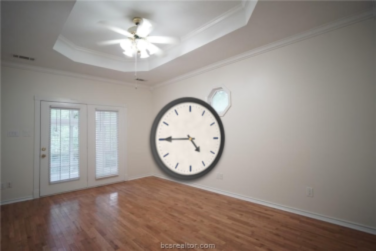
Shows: 4:45
